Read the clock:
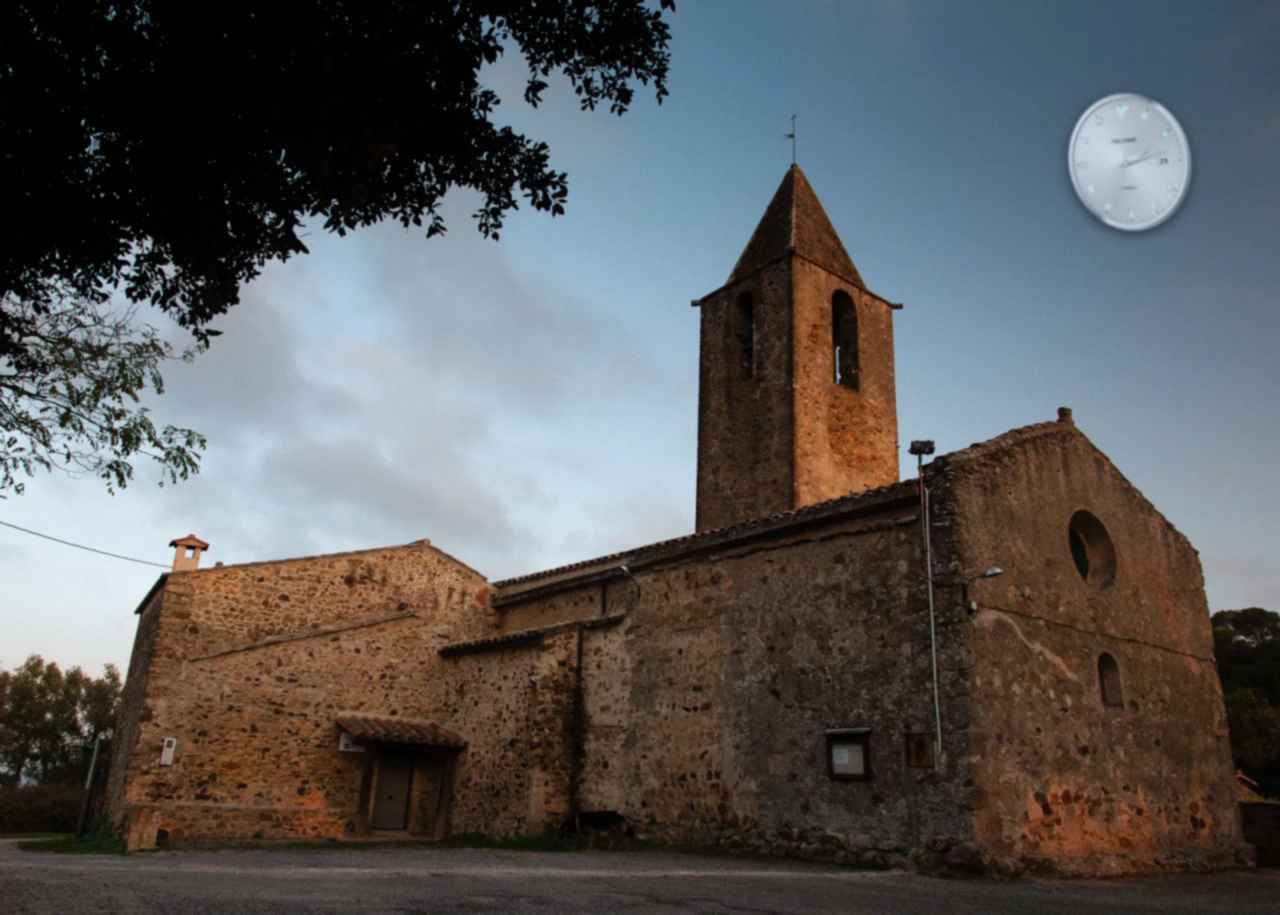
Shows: 2:13
